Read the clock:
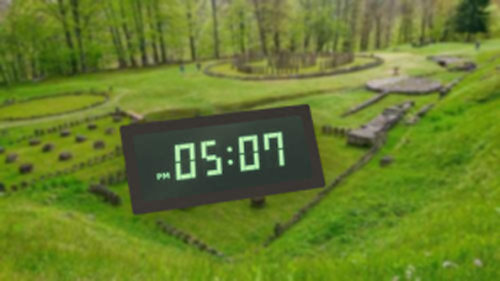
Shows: 5:07
